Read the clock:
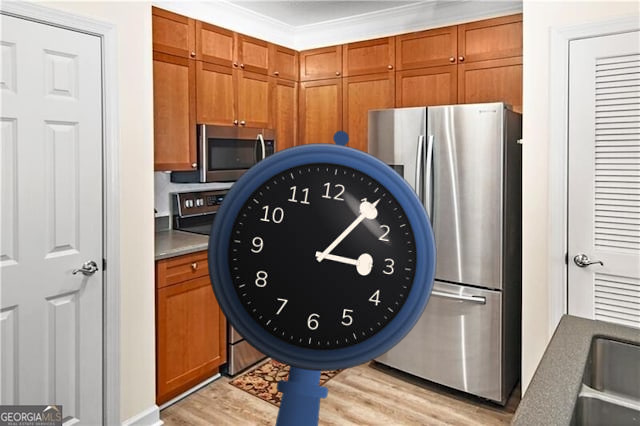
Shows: 3:06
